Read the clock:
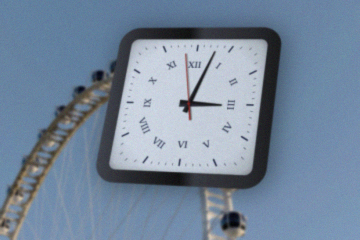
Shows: 3:02:58
